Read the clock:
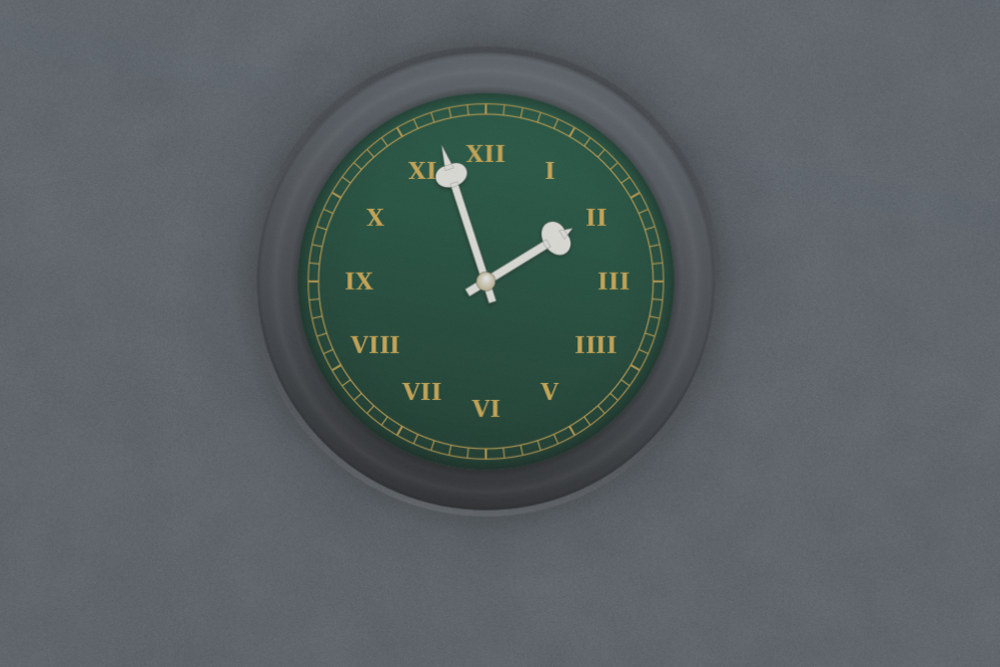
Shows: 1:57
